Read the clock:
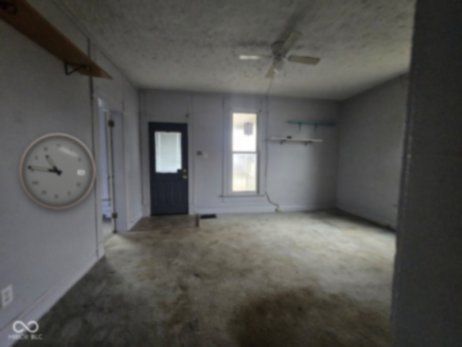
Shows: 10:46
